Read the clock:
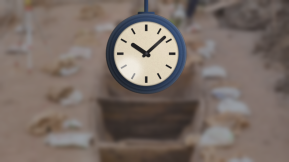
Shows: 10:08
